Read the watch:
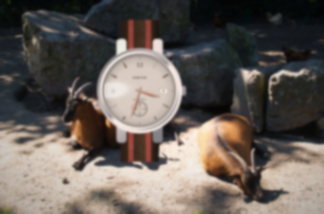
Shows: 3:33
